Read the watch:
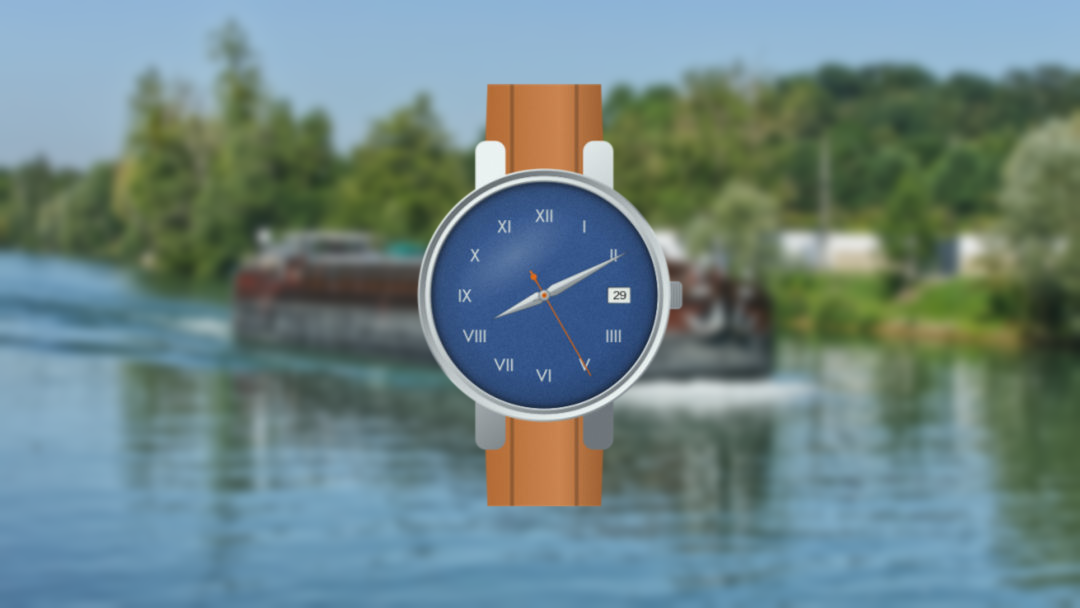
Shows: 8:10:25
